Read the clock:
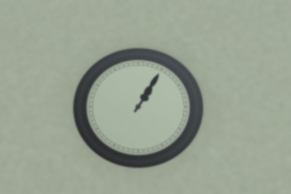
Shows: 1:05
